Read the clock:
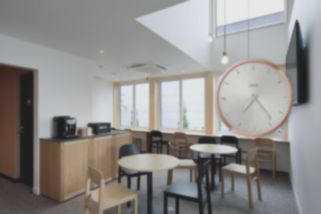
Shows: 7:24
